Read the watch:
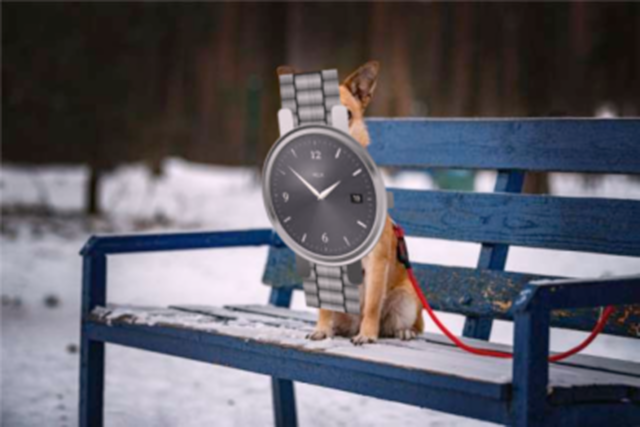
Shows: 1:52
